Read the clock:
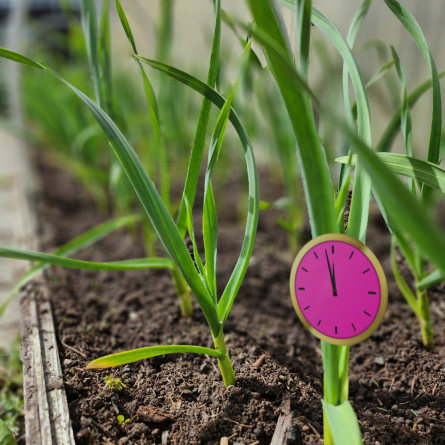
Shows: 11:58
